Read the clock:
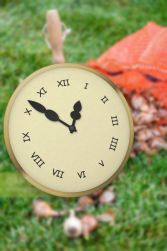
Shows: 12:52
